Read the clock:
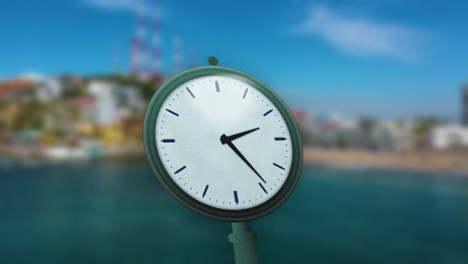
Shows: 2:24
